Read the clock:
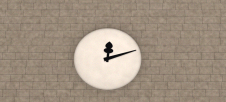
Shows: 12:12
